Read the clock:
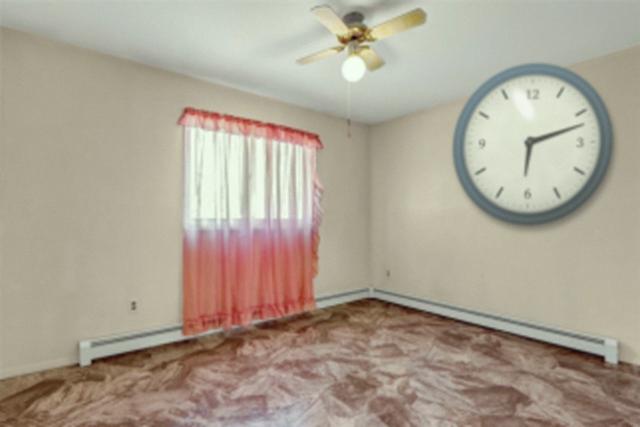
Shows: 6:12
